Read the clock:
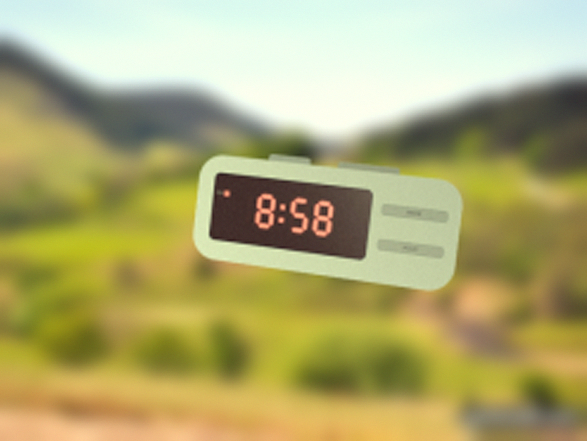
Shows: 8:58
